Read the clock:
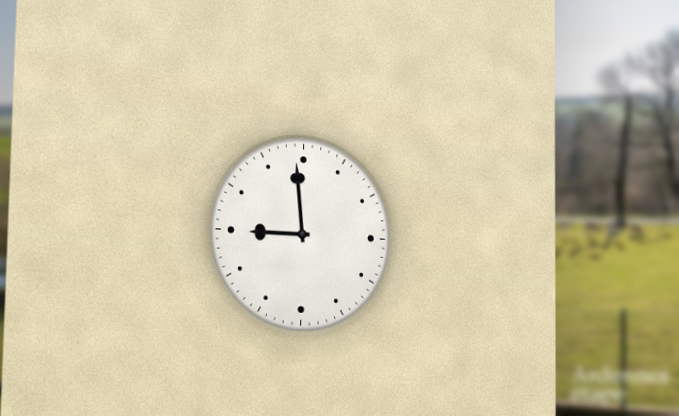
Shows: 8:59
